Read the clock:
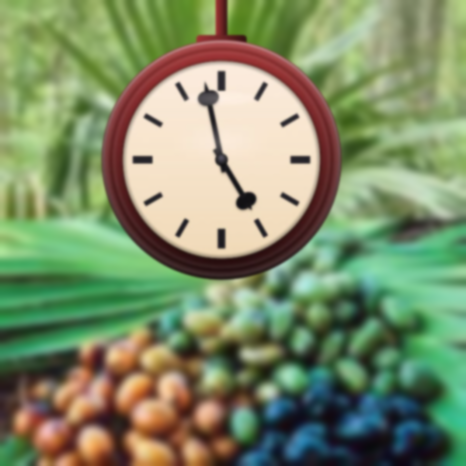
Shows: 4:58
